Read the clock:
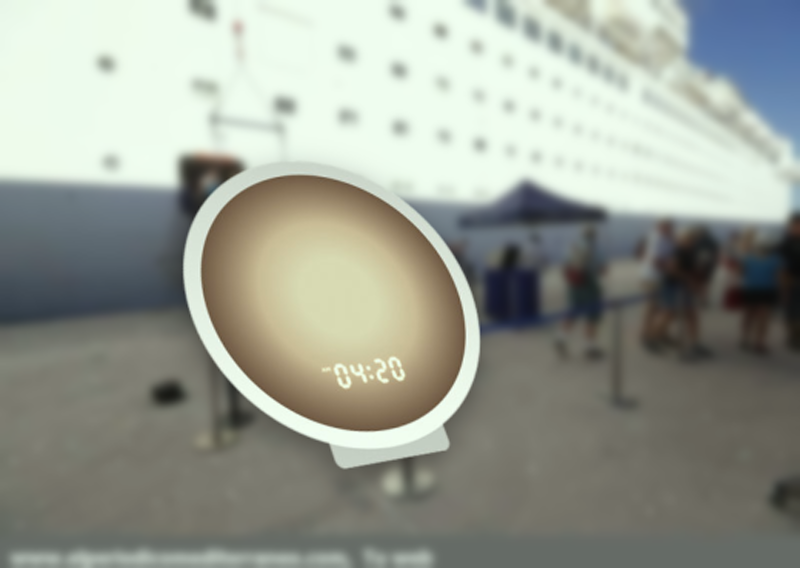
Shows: 4:20
